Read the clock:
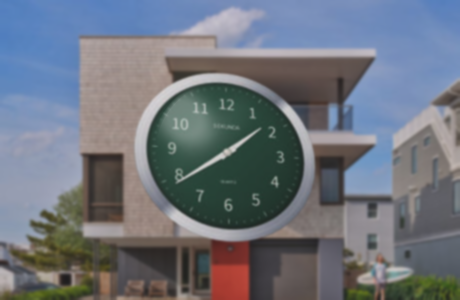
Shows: 1:39
